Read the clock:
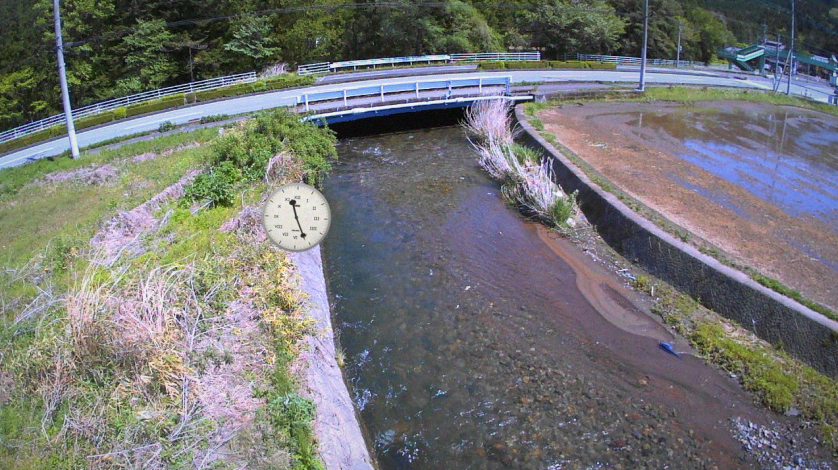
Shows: 11:26
